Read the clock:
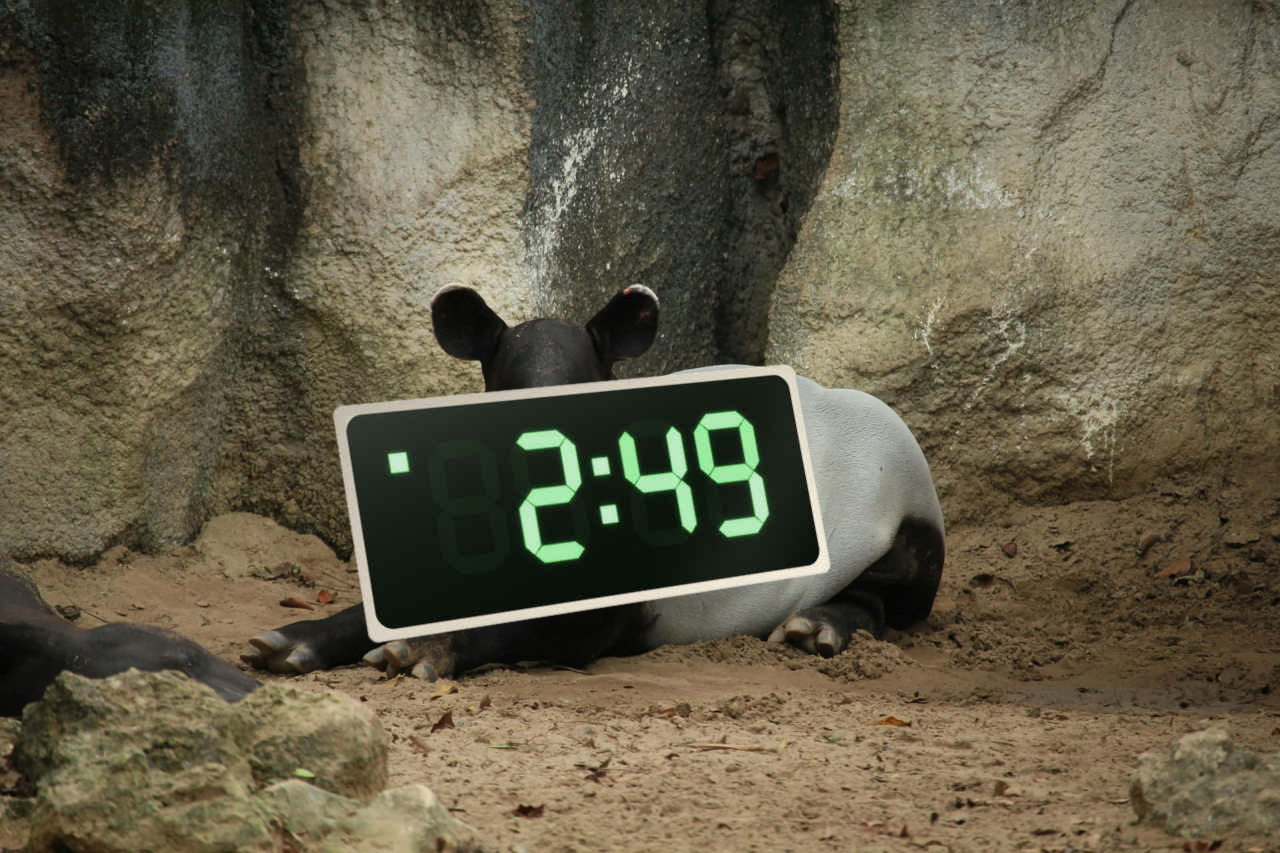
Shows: 2:49
